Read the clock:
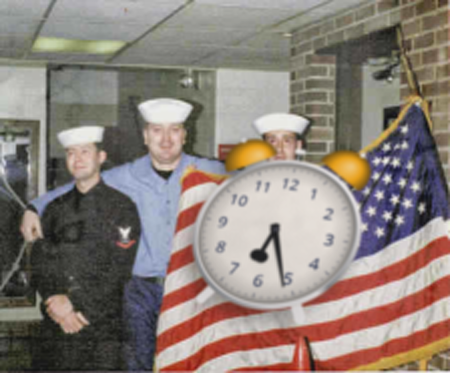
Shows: 6:26
